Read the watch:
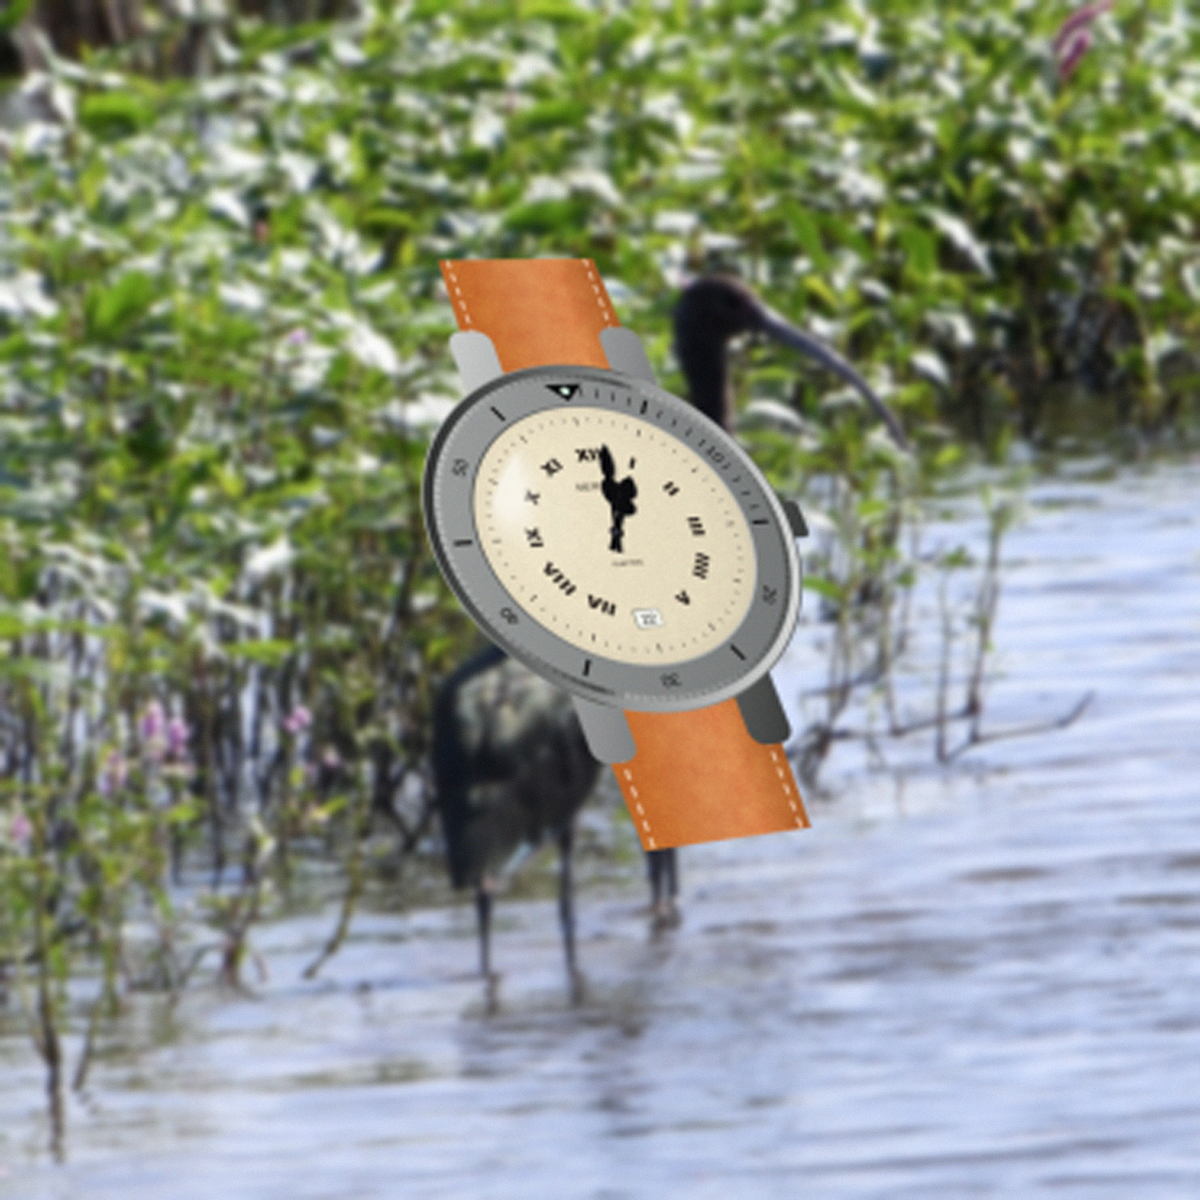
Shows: 1:02
